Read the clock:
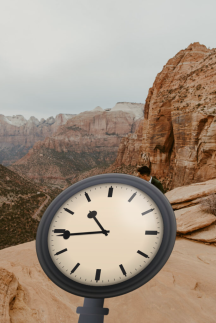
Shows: 10:44
